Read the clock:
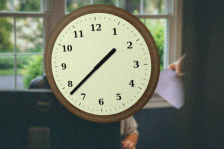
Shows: 1:38
